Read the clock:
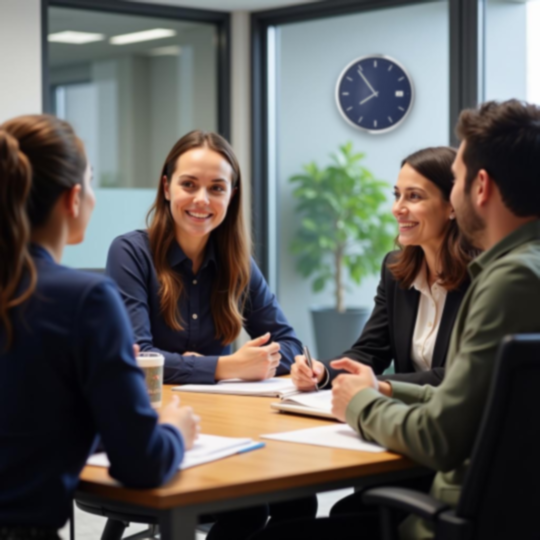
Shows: 7:54
